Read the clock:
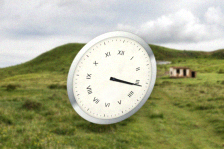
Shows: 3:16
